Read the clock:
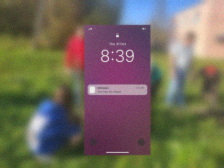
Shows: 8:39
